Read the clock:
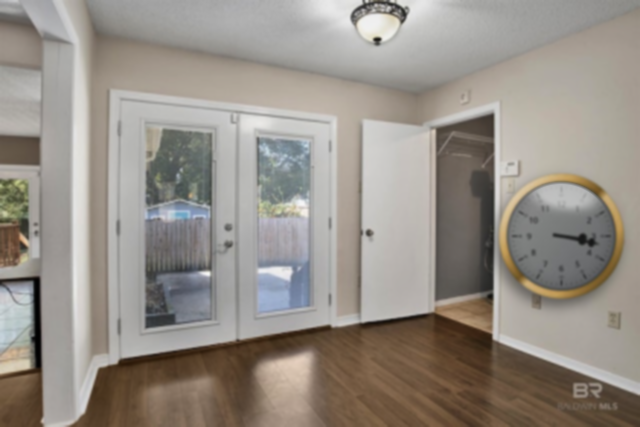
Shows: 3:17
